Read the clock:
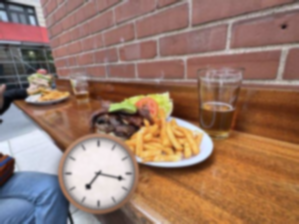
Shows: 7:17
